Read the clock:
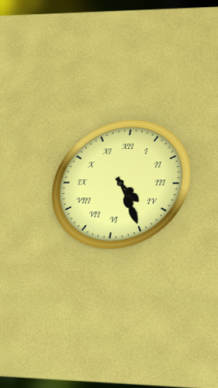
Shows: 4:25
